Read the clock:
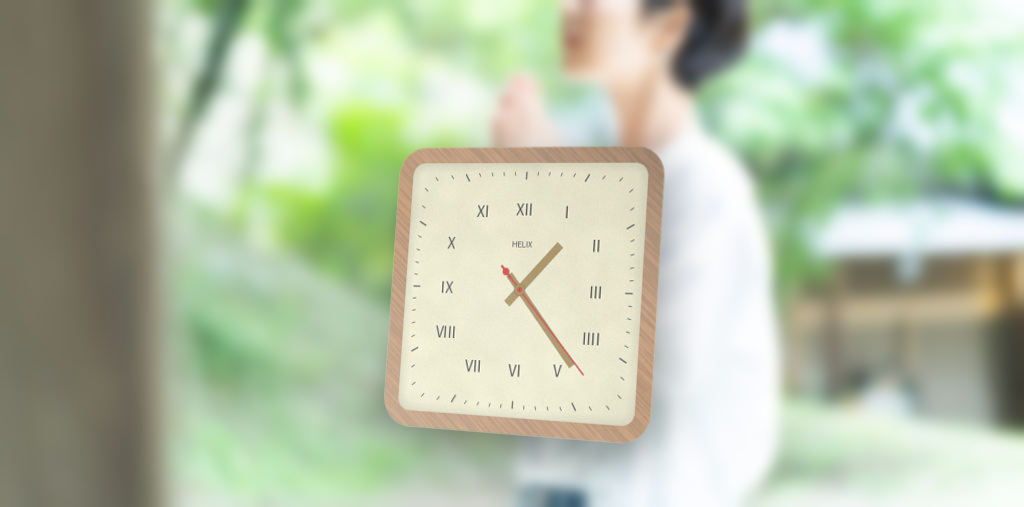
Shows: 1:23:23
